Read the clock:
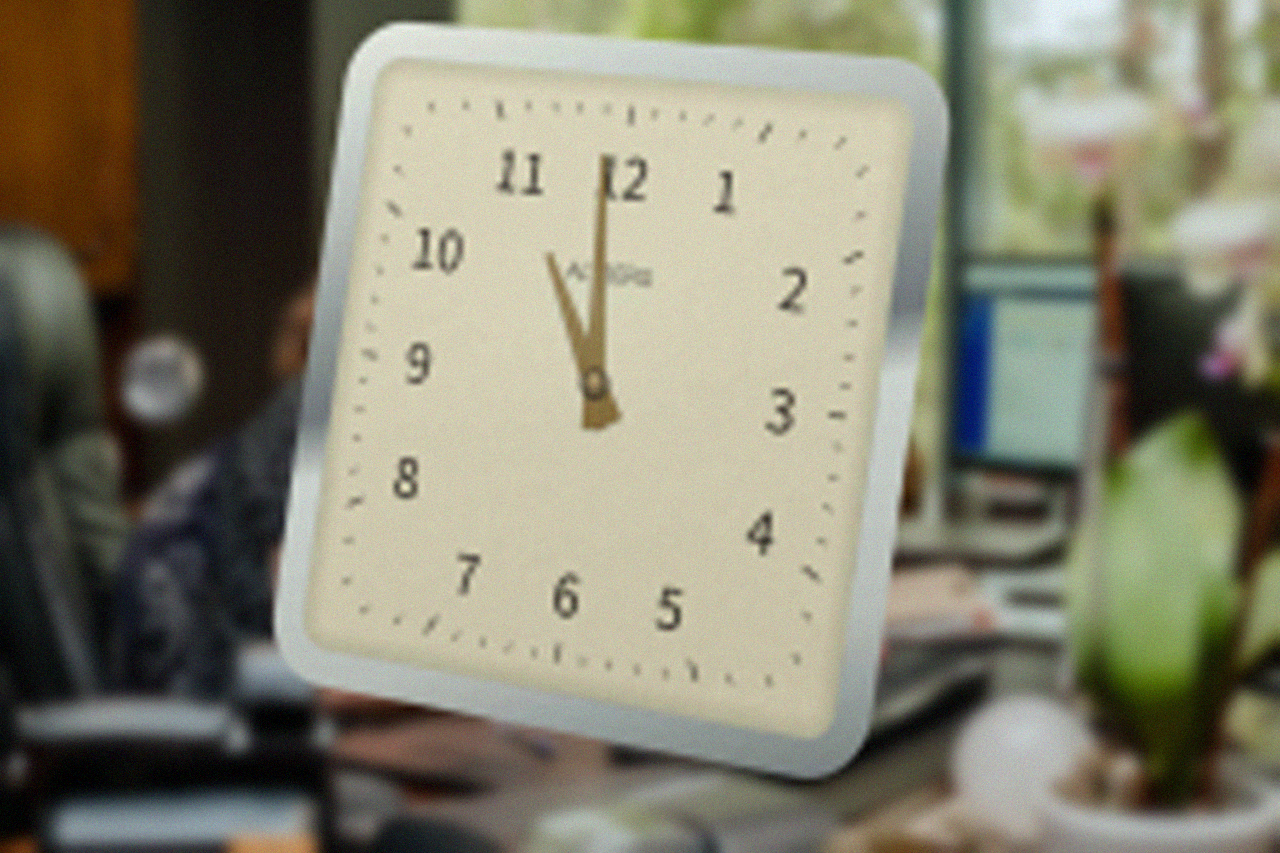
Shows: 10:59
